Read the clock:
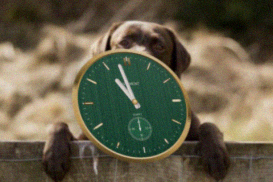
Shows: 10:58
